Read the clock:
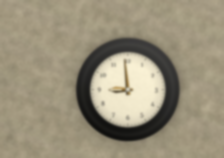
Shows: 8:59
